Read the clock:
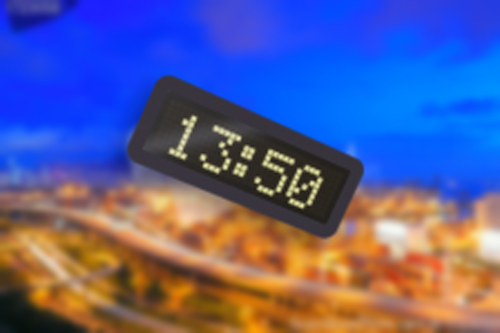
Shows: 13:50
